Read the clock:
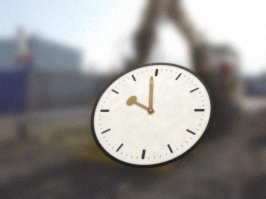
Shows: 9:59
